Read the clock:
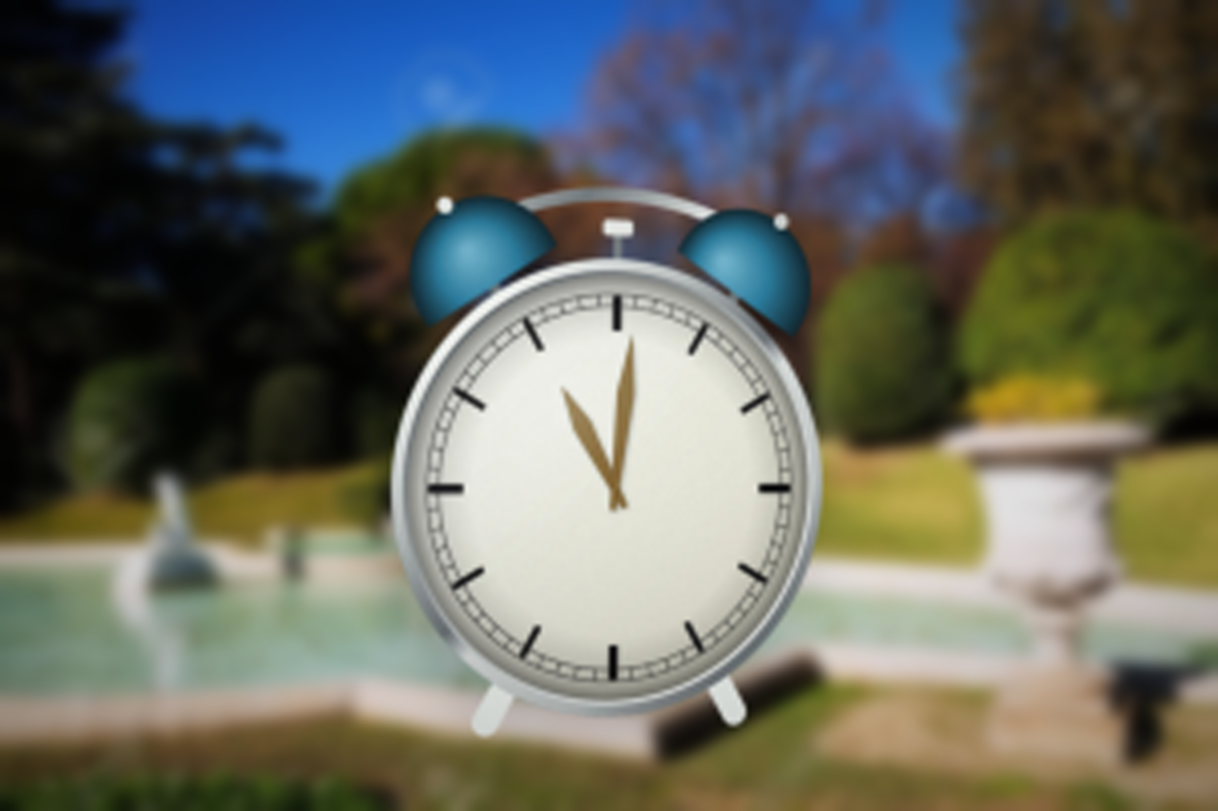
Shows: 11:01
